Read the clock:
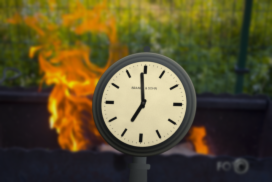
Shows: 6:59
